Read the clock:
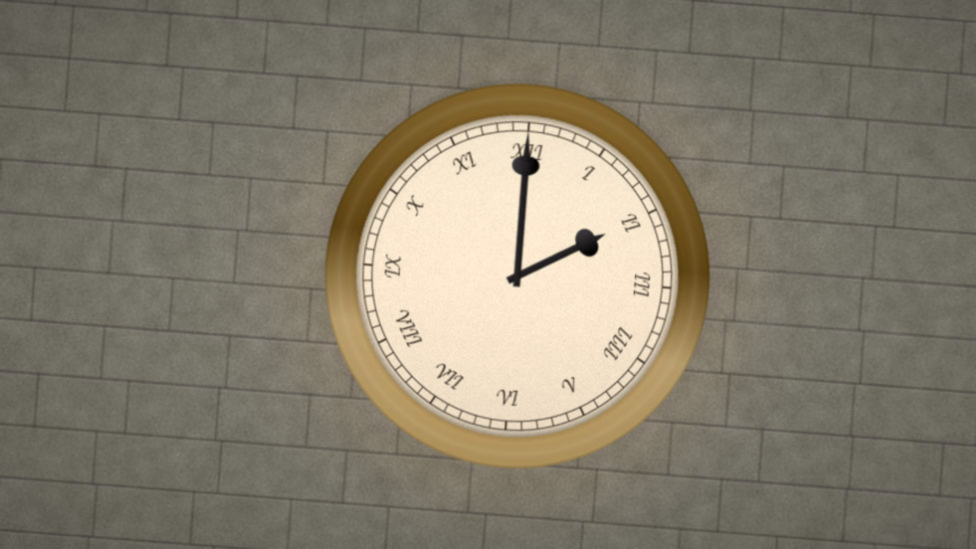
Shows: 2:00
